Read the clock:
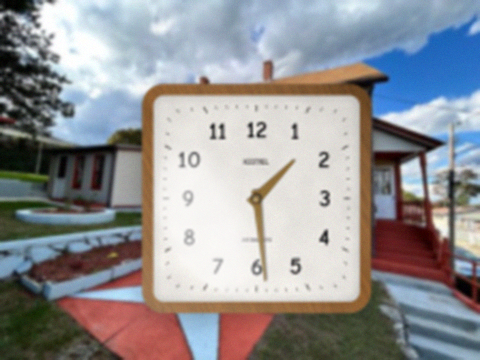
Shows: 1:29
